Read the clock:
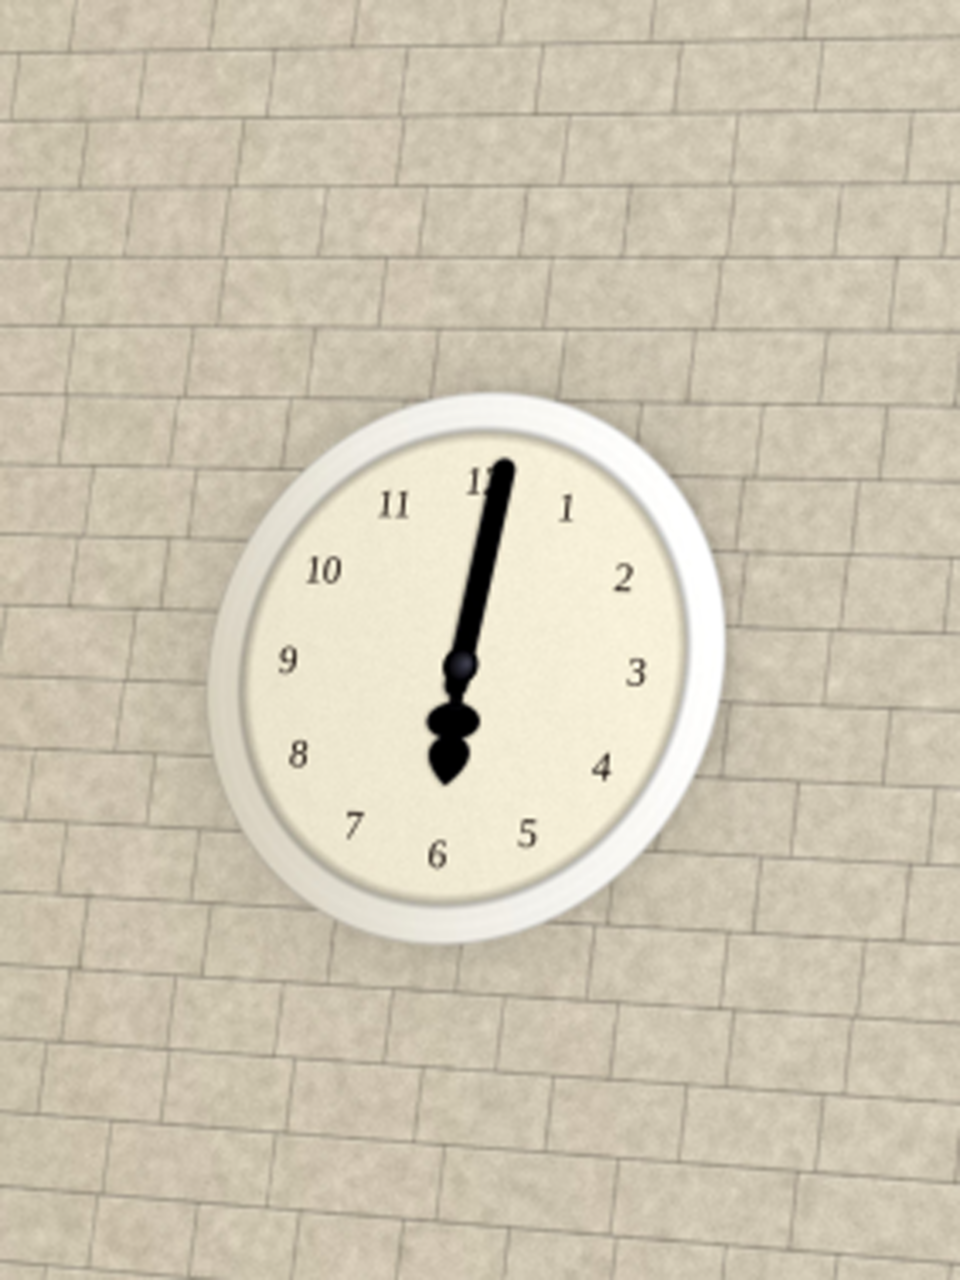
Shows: 6:01
